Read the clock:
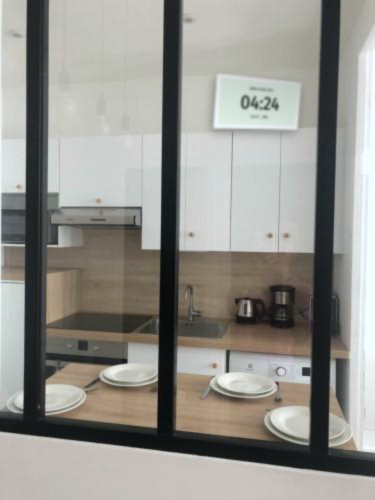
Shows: 4:24
